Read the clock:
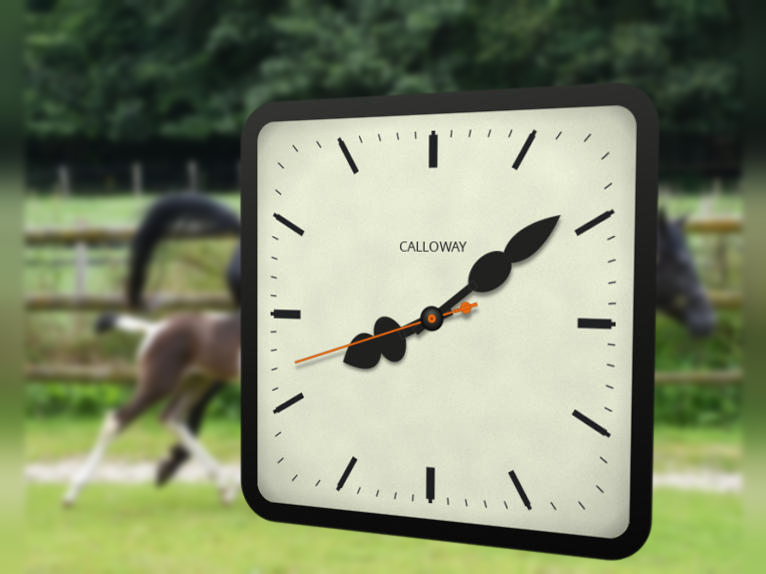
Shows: 8:08:42
